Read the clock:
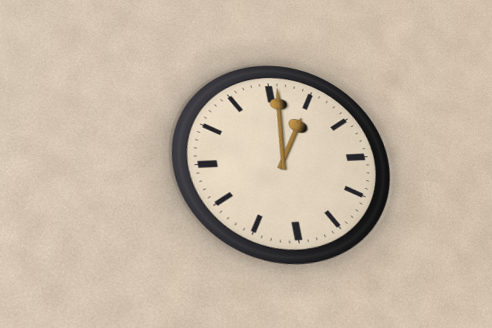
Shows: 1:01
